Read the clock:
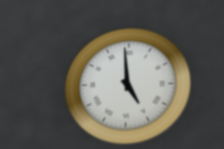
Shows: 4:59
